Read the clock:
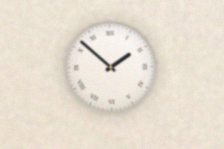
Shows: 1:52
